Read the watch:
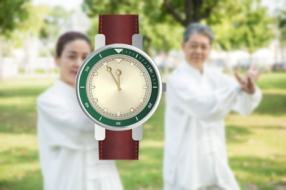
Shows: 11:55
